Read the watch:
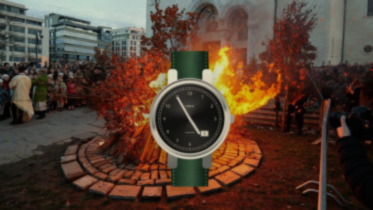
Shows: 4:55
